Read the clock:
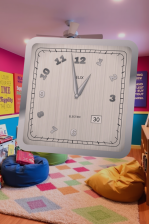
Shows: 12:58
